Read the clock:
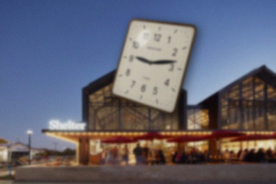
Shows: 9:13
